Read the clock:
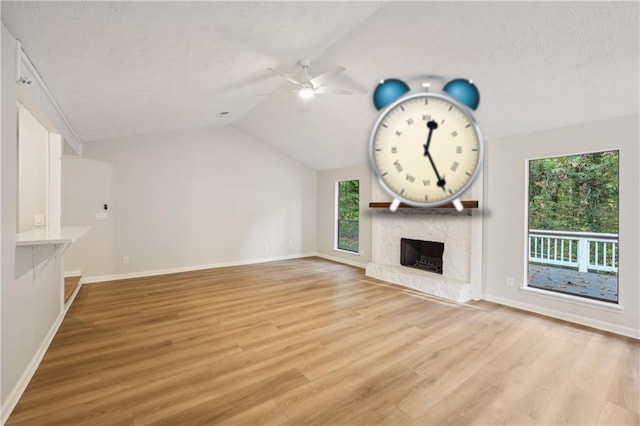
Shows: 12:26
